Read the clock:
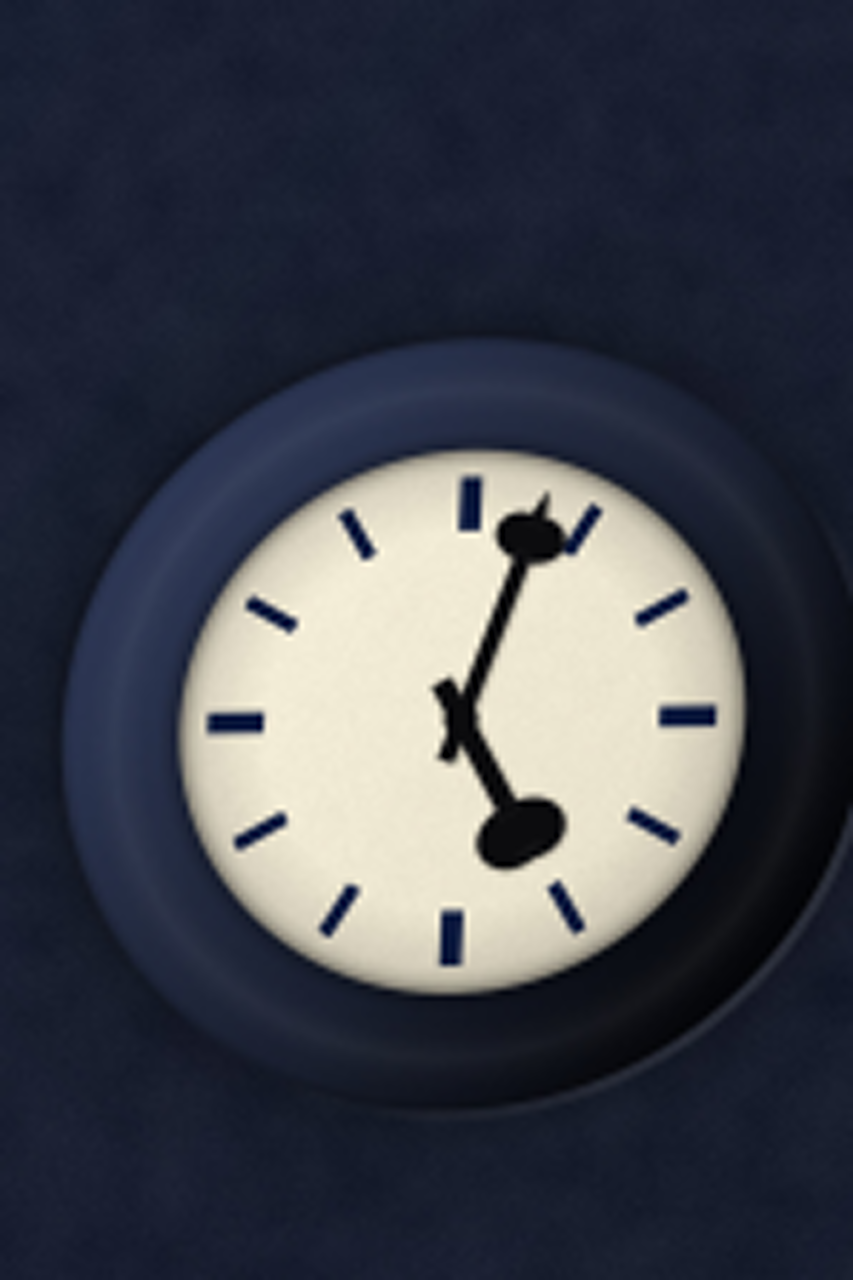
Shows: 5:03
